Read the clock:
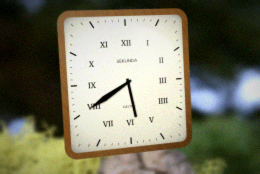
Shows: 5:40
